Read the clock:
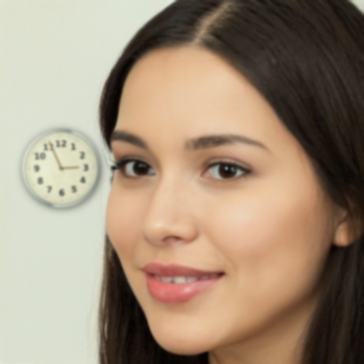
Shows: 2:56
